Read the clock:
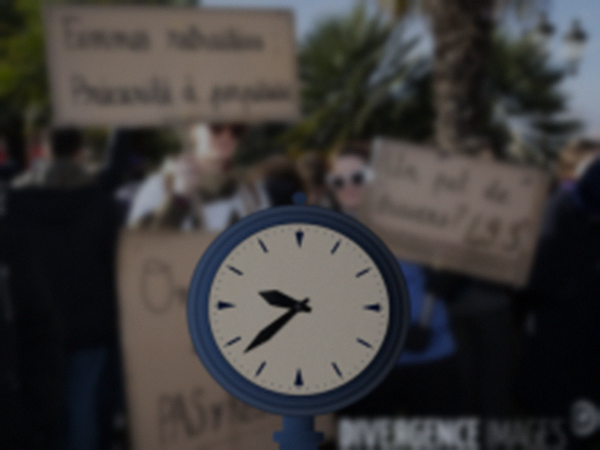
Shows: 9:38
